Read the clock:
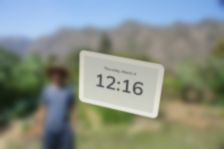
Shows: 12:16
